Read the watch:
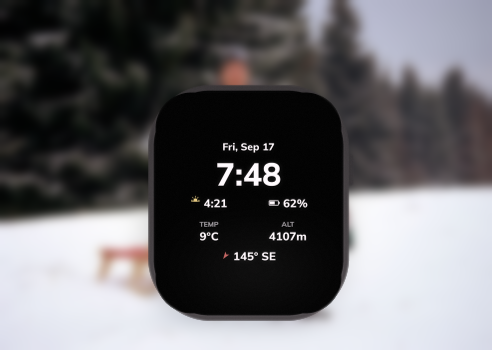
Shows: 7:48
